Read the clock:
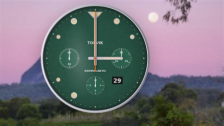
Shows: 3:00
